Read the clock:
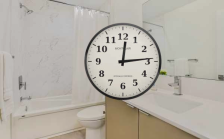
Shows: 12:14
